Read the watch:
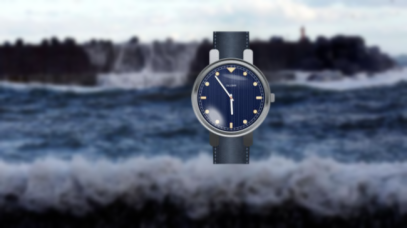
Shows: 5:54
